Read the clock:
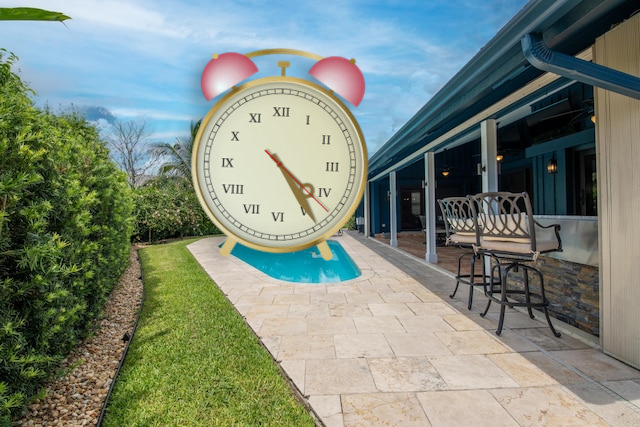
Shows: 4:24:22
